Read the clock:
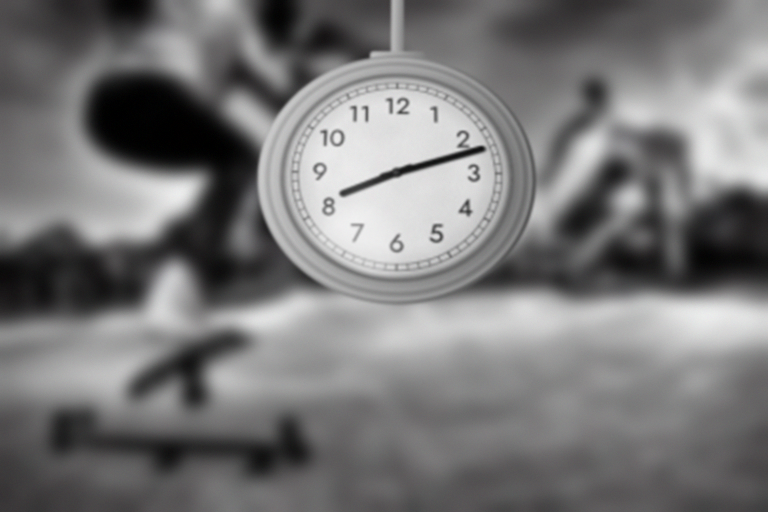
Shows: 8:12
